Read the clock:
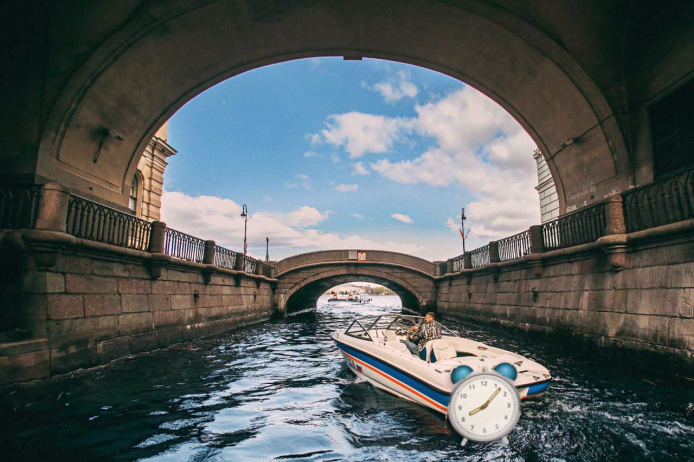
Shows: 8:07
